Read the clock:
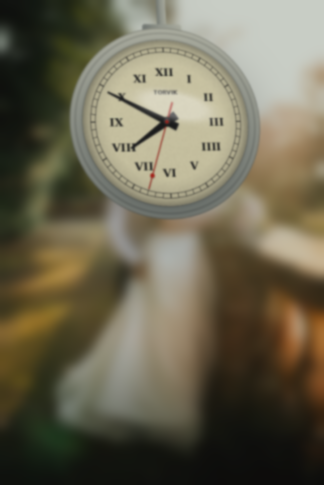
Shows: 7:49:33
